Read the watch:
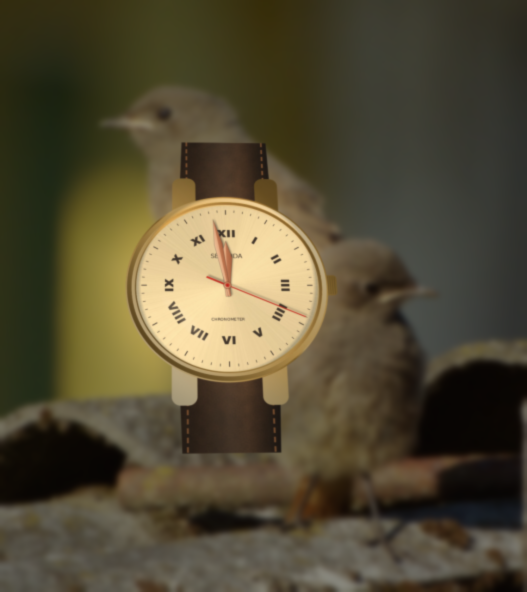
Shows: 11:58:19
